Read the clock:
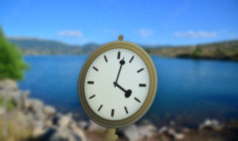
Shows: 4:02
